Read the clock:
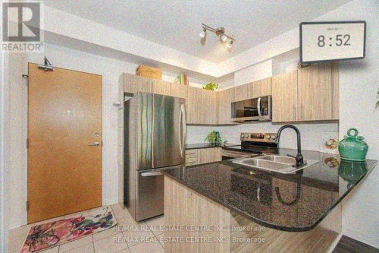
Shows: 8:52
